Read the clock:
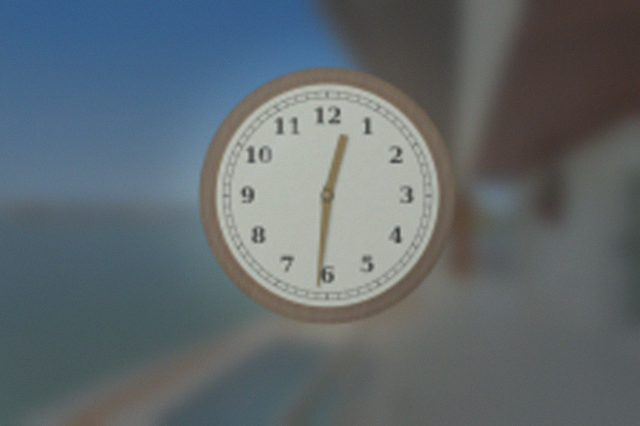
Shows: 12:31
